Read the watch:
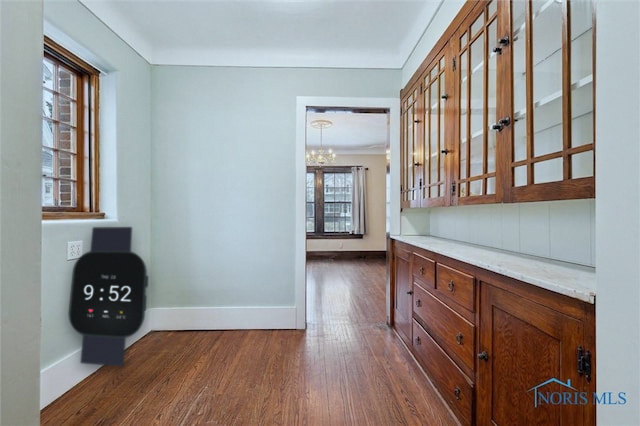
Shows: 9:52
